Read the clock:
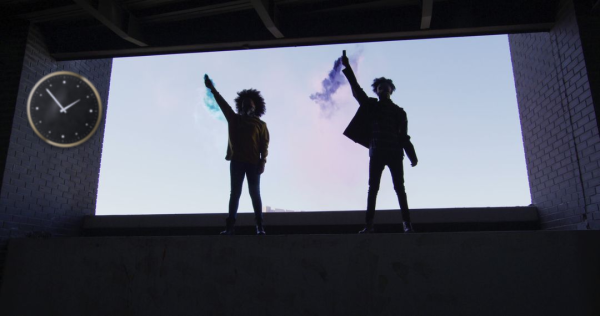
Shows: 1:53
